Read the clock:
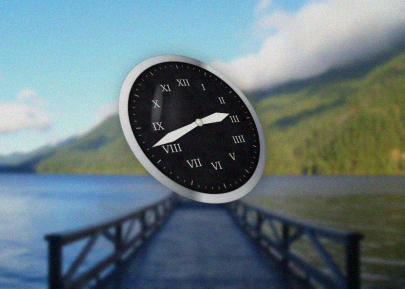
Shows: 2:42
